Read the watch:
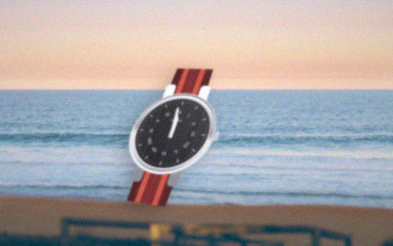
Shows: 11:59
